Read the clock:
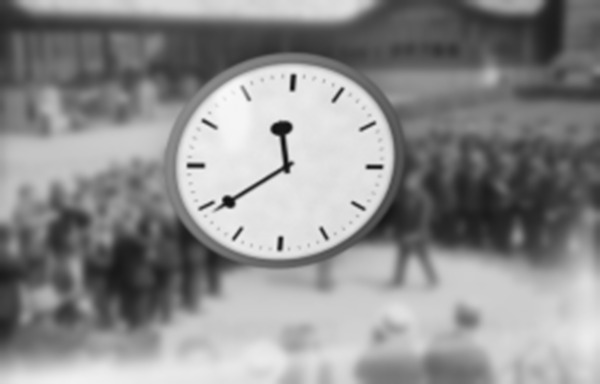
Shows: 11:39
